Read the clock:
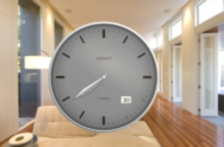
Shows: 7:39
